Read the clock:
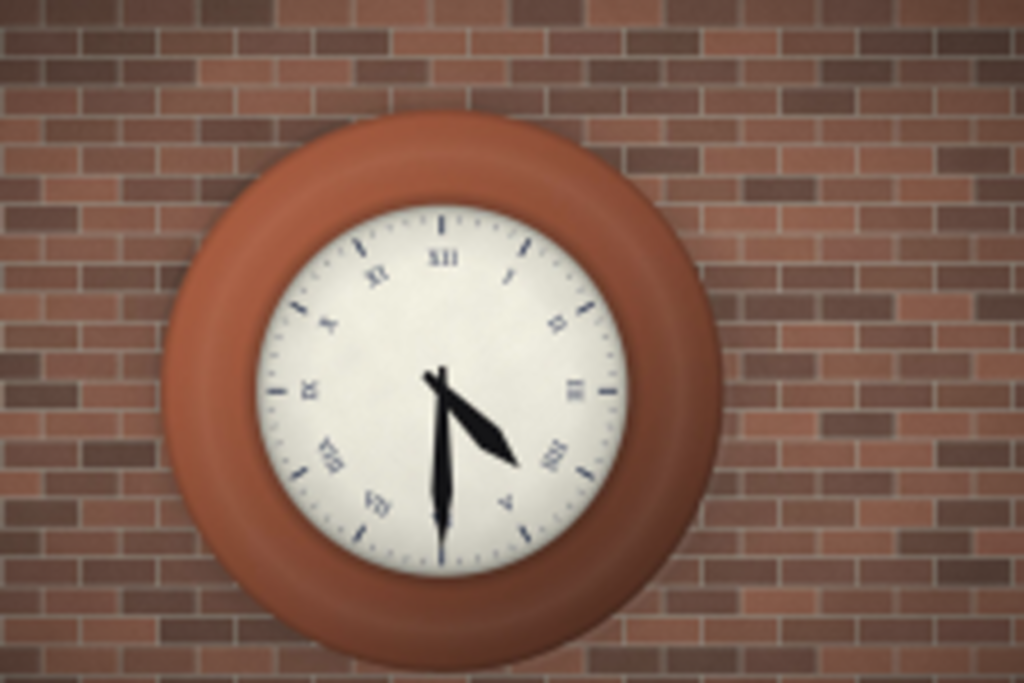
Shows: 4:30
